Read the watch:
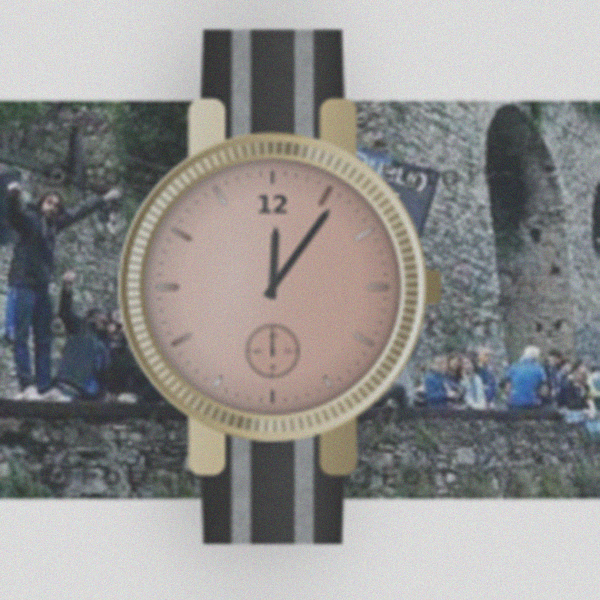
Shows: 12:06
